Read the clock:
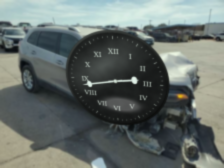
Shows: 2:43
